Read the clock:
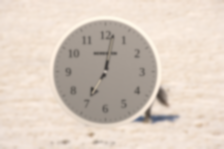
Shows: 7:02
